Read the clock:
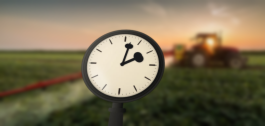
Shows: 2:02
